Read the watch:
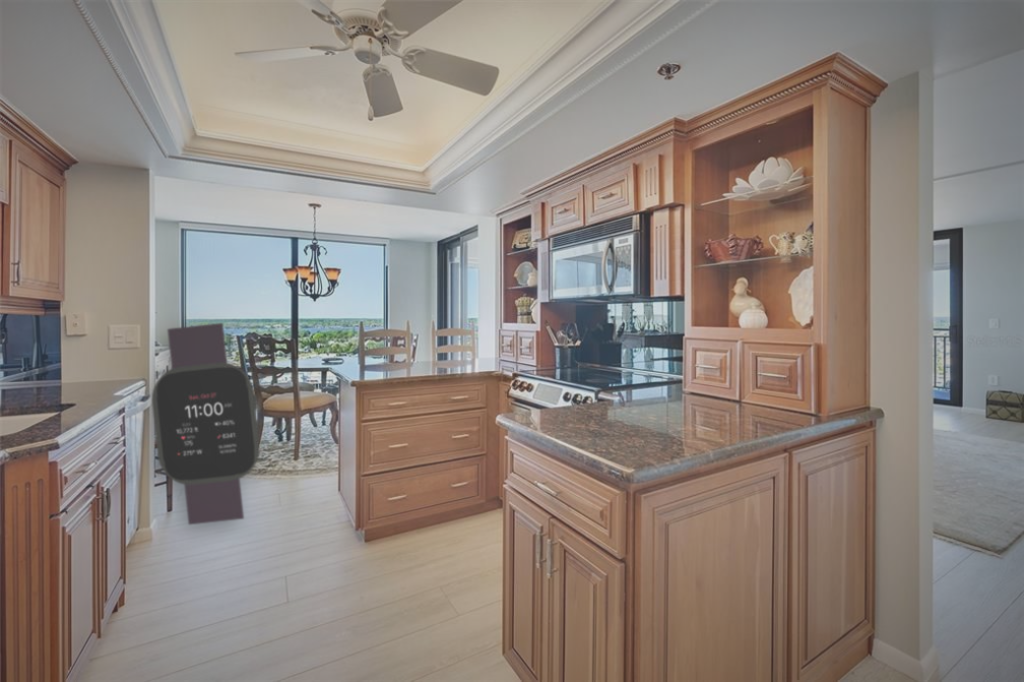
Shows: 11:00
